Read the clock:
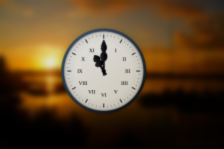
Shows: 11:00
